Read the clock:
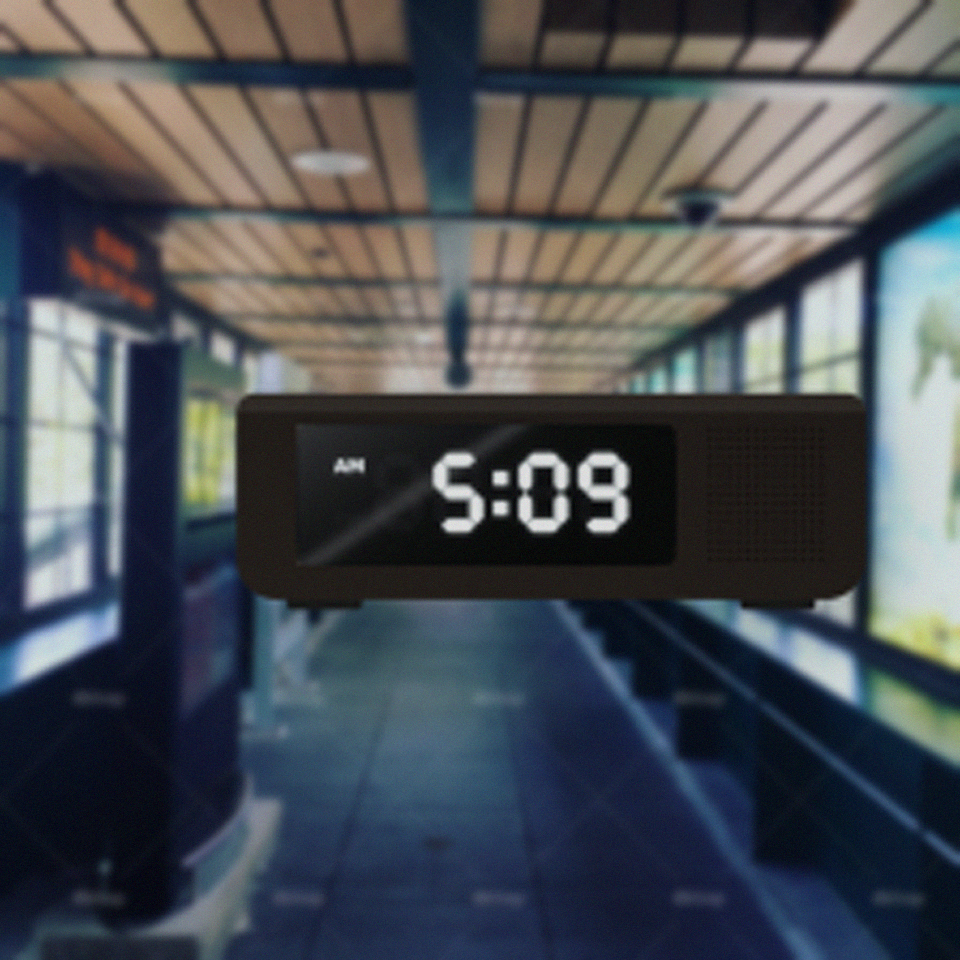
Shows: 5:09
